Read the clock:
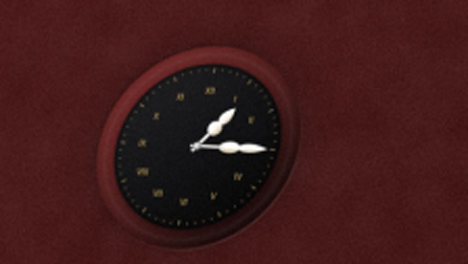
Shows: 1:15
